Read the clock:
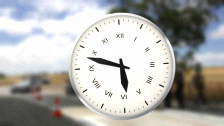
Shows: 5:48
